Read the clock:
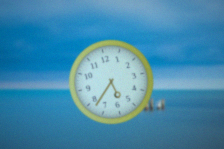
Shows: 5:38
